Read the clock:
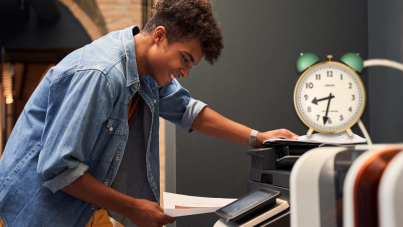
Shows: 8:32
